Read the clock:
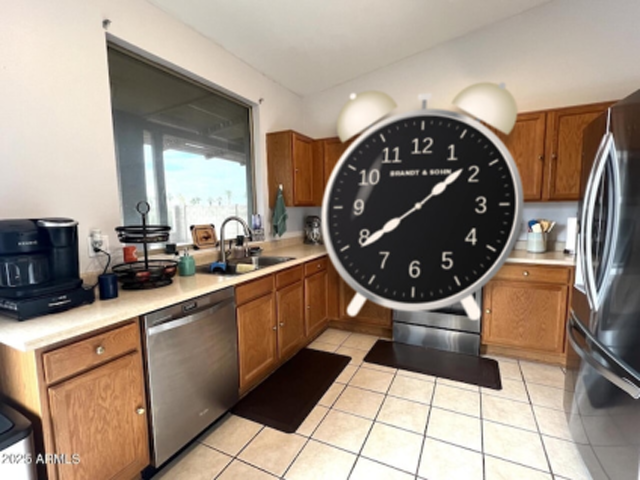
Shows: 1:39
